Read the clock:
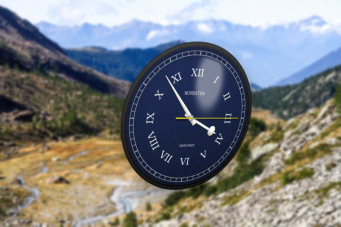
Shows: 3:53:15
